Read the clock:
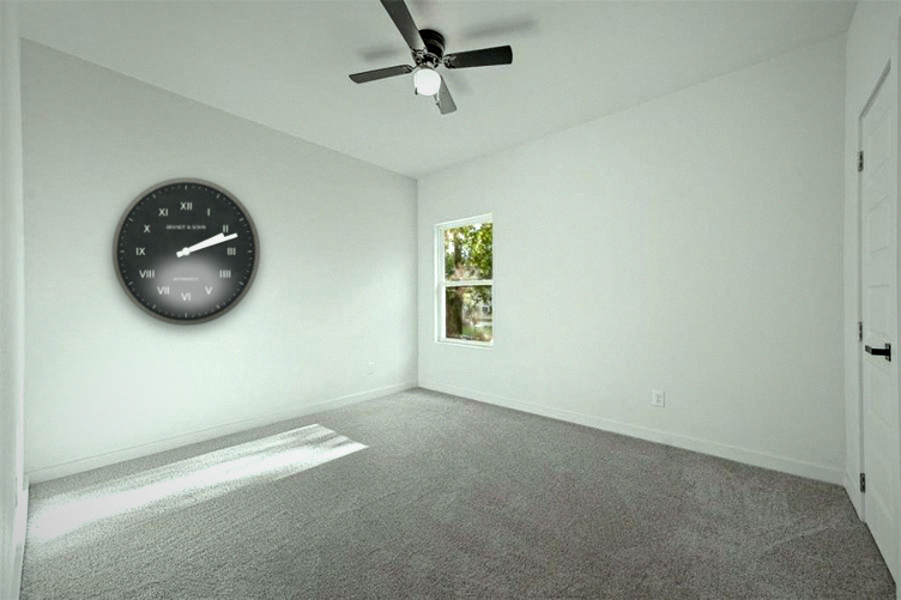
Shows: 2:12
